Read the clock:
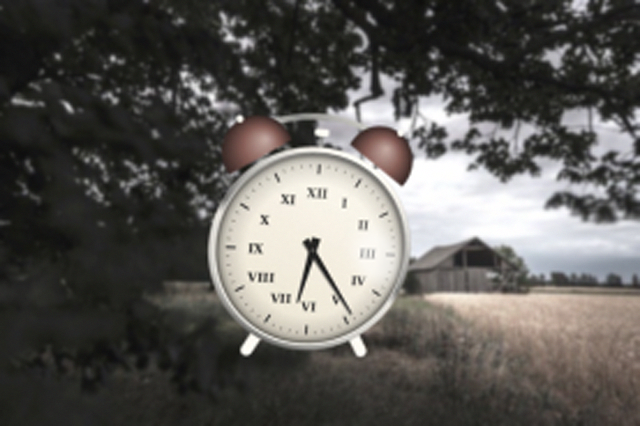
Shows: 6:24
